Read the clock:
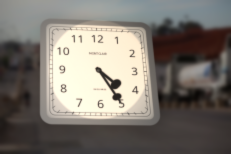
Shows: 4:25
